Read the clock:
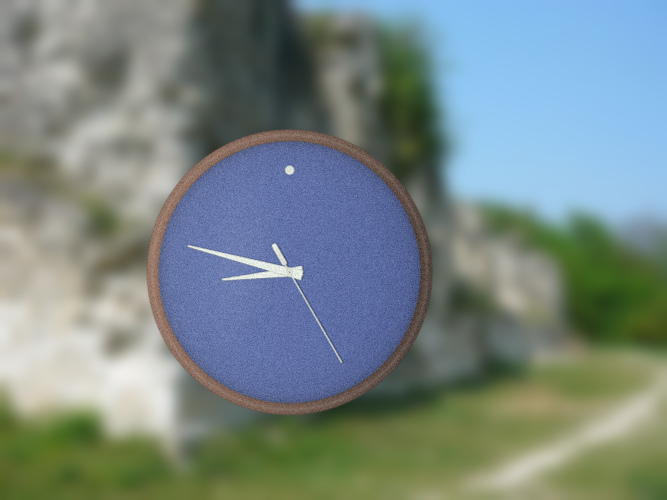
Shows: 8:47:25
